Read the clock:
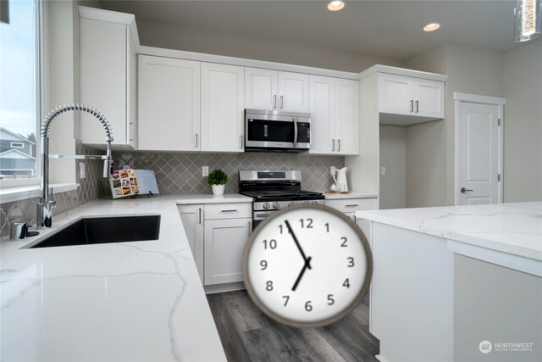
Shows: 6:56
